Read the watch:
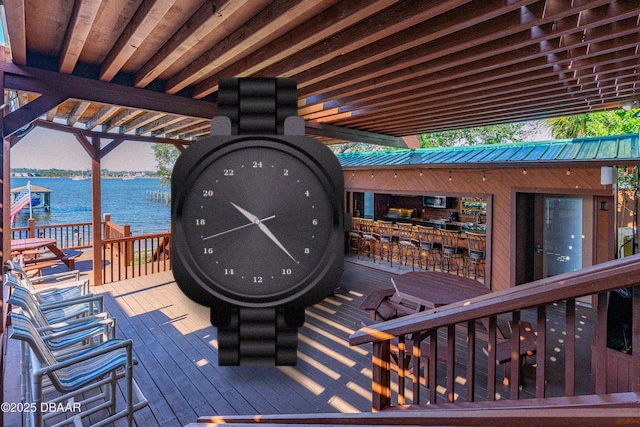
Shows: 20:22:42
